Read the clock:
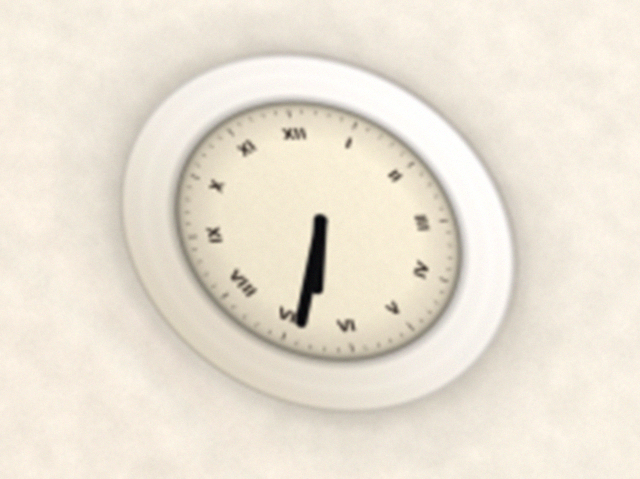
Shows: 6:34
